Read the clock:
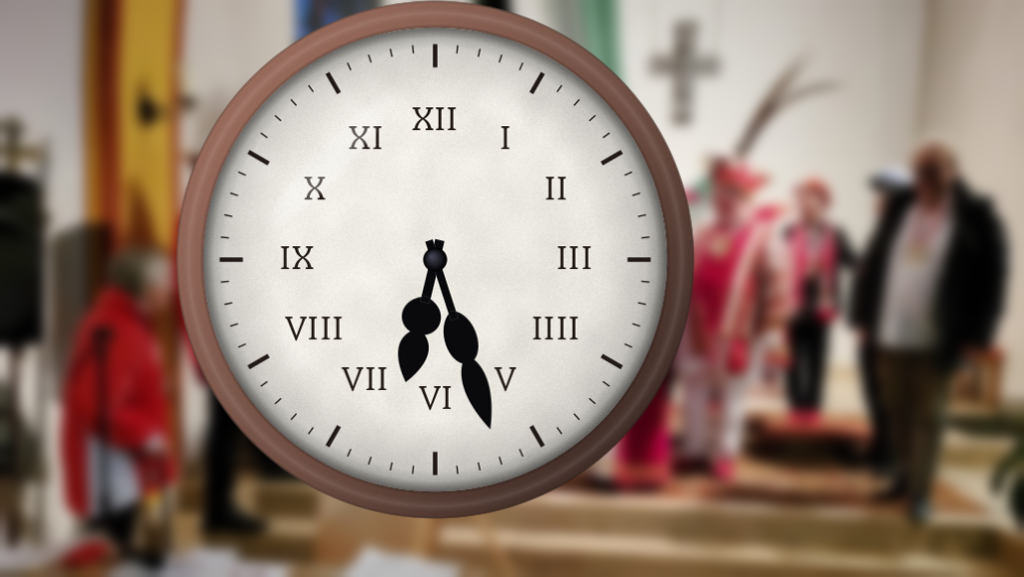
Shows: 6:27
